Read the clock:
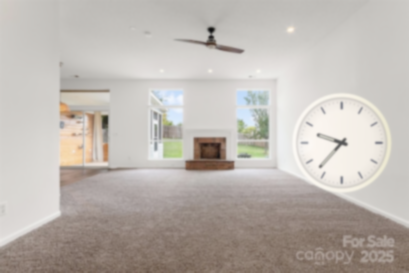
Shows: 9:37
